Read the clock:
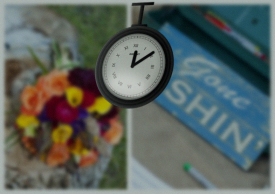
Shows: 12:09
